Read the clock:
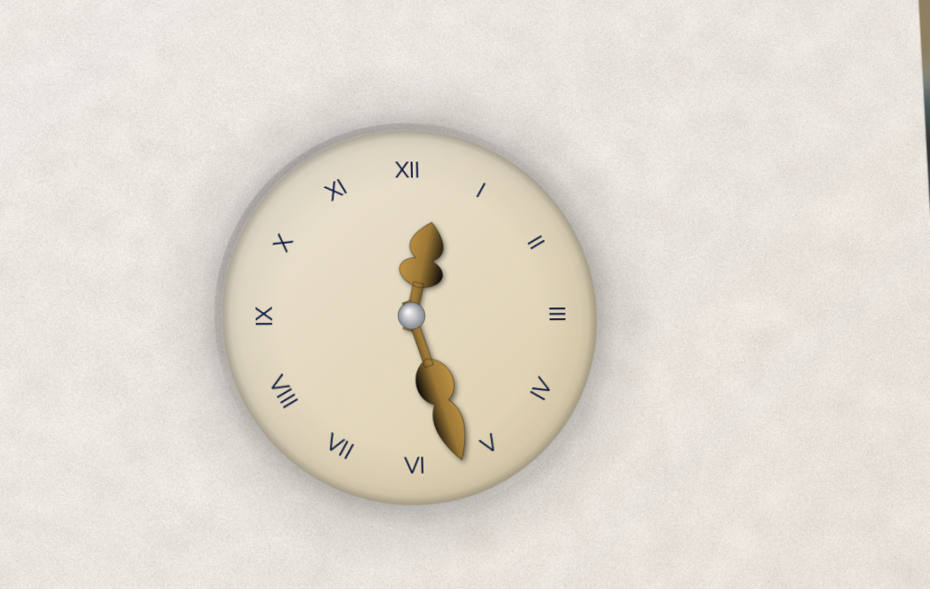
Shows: 12:27
